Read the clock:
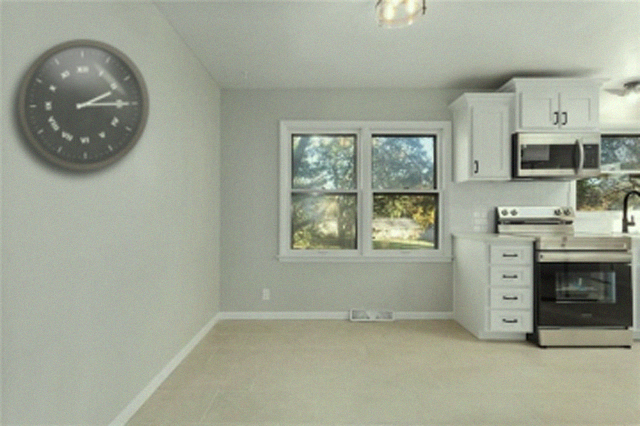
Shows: 2:15
